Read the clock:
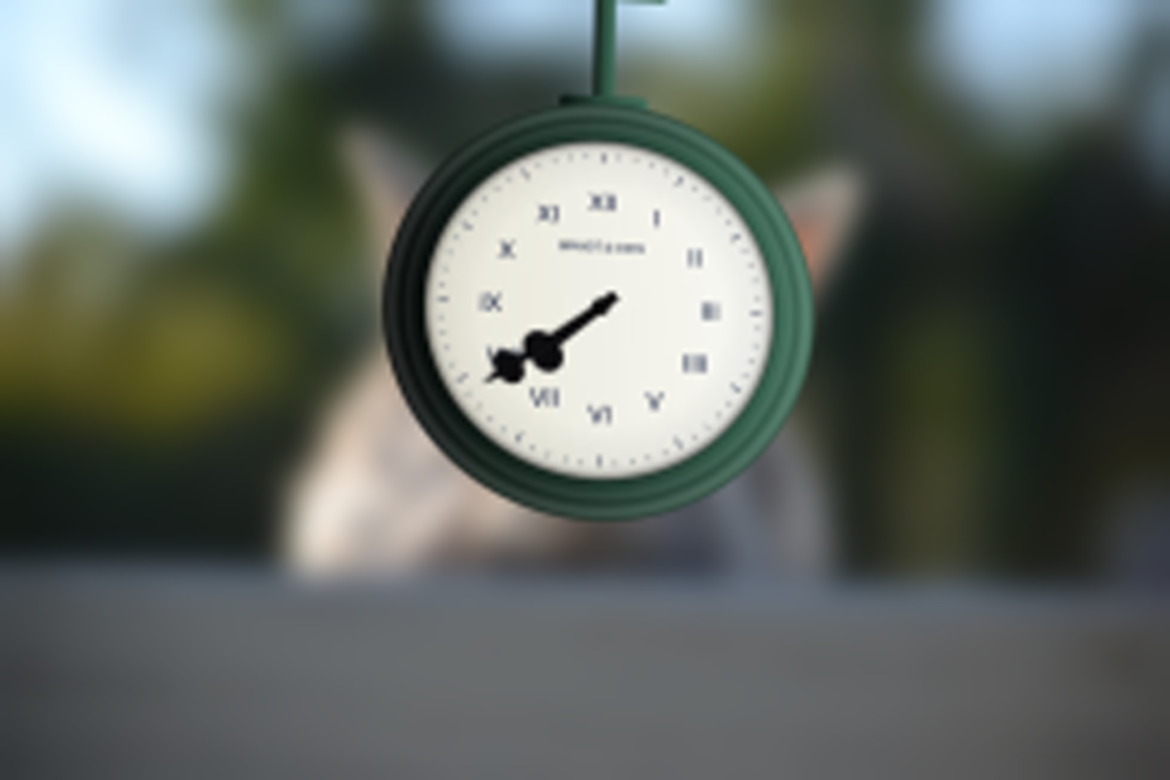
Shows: 7:39
